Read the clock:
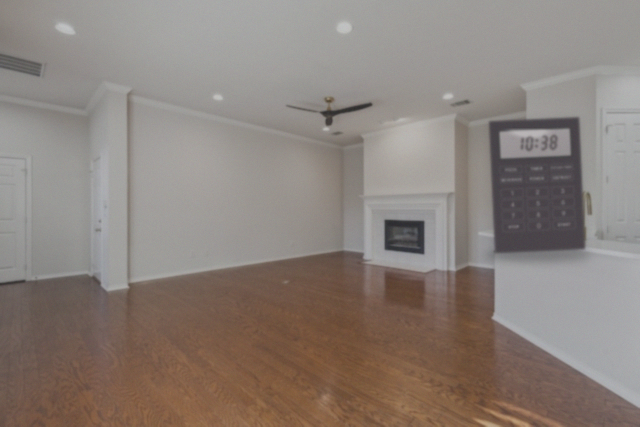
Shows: 10:38
